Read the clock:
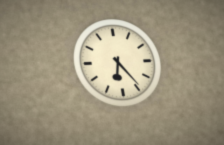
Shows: 6:24
